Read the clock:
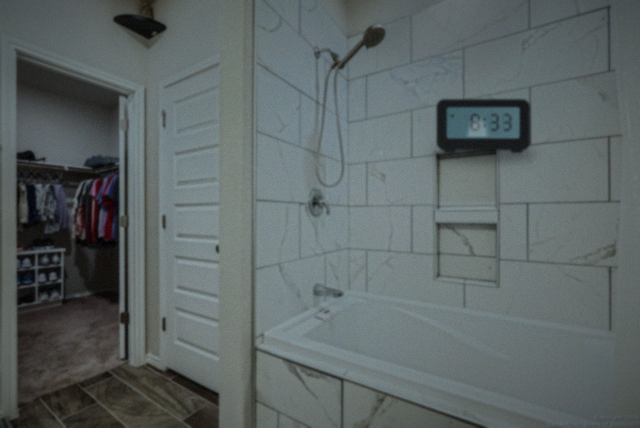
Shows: 8:33
